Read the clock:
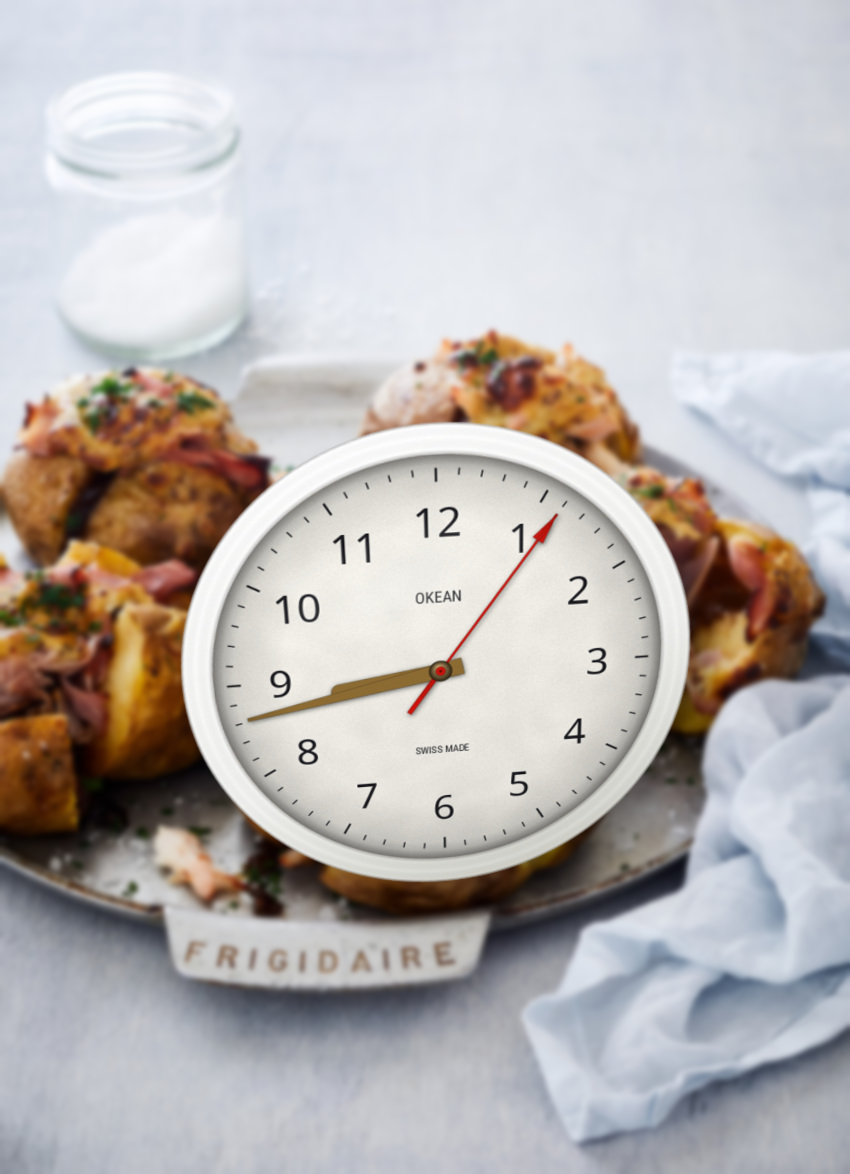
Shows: 8:43:06
